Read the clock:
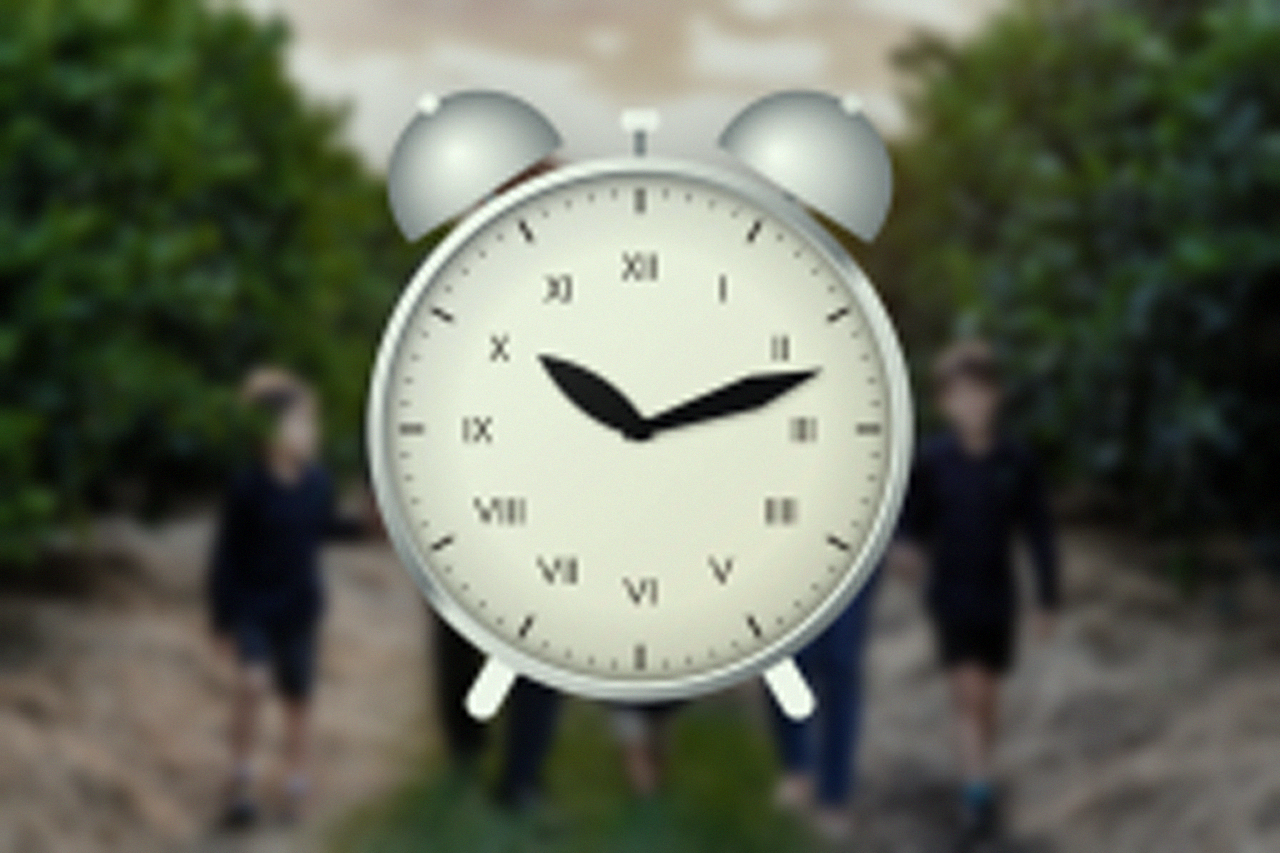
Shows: 10:12
